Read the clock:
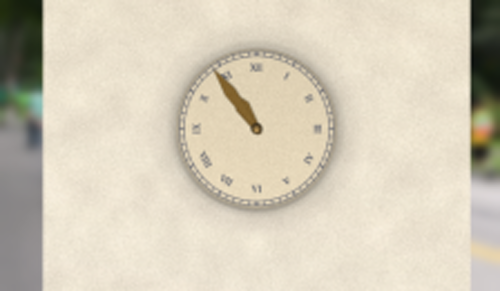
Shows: 10:54
